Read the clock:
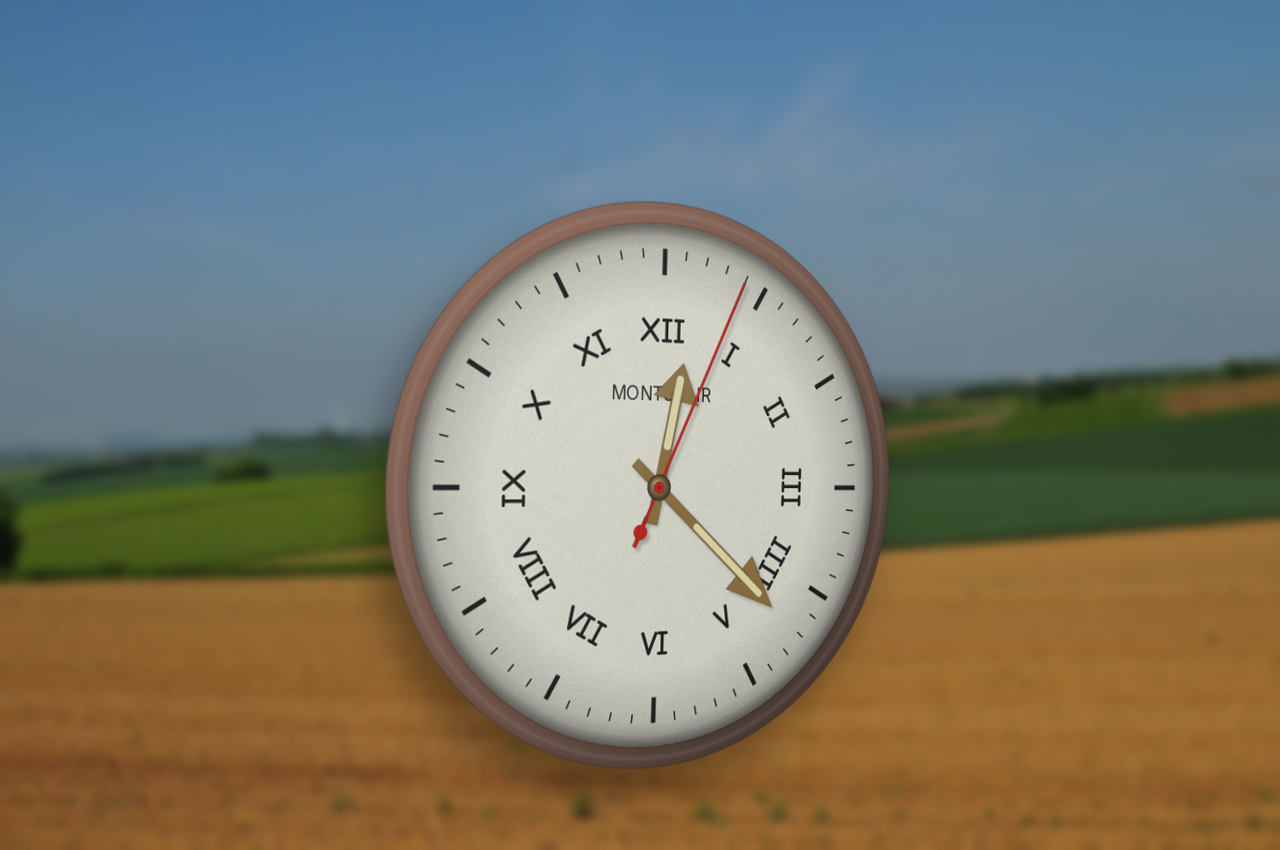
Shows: 12:22:04
